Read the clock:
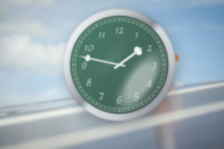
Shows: 1:47
